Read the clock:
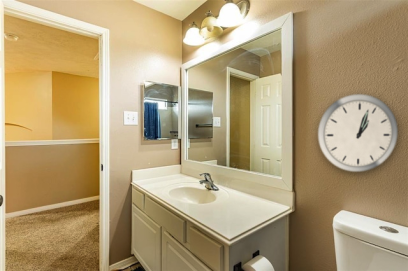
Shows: 1:03
